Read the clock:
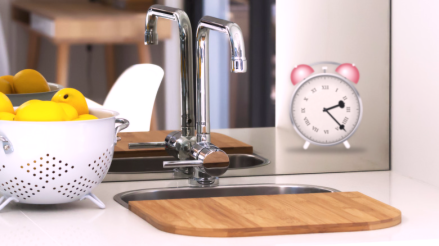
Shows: 2:23
